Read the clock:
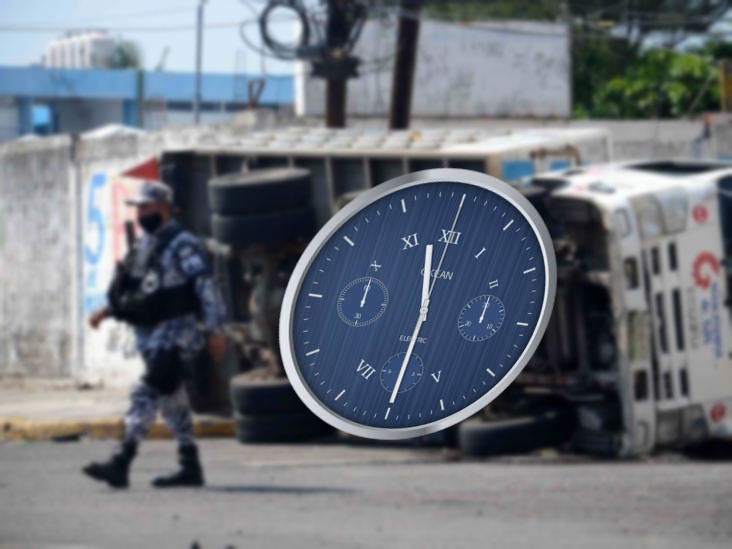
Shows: 11:30
